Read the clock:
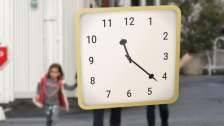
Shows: 11:22
